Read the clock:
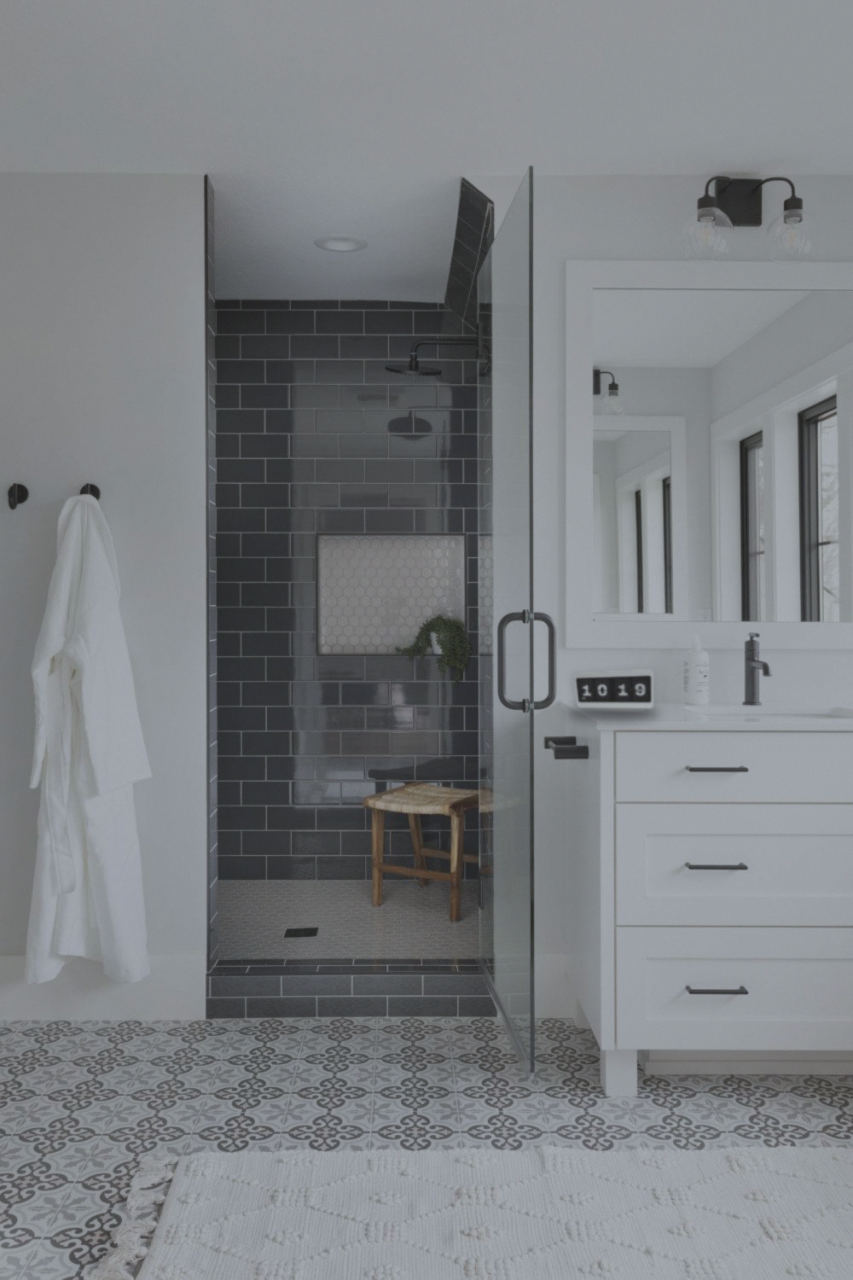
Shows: 10:19
